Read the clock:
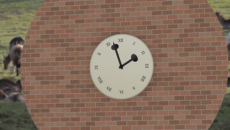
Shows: 1:57
